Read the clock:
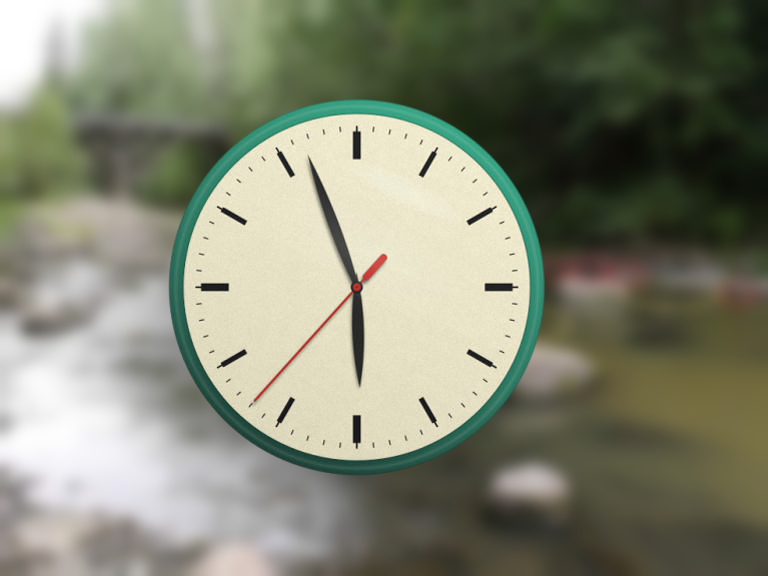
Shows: 5:56:37
